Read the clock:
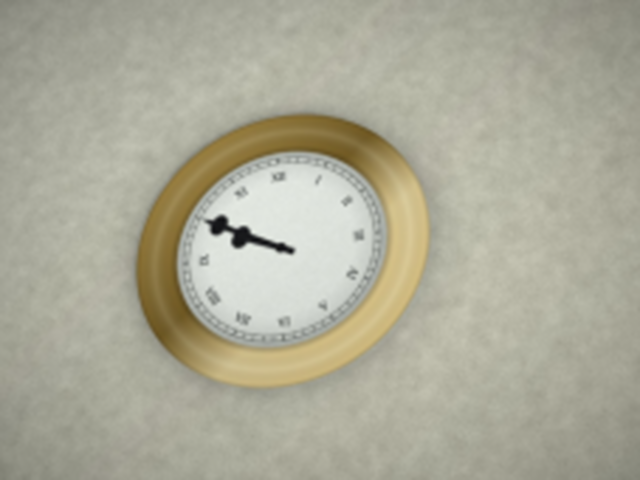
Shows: 9:50
